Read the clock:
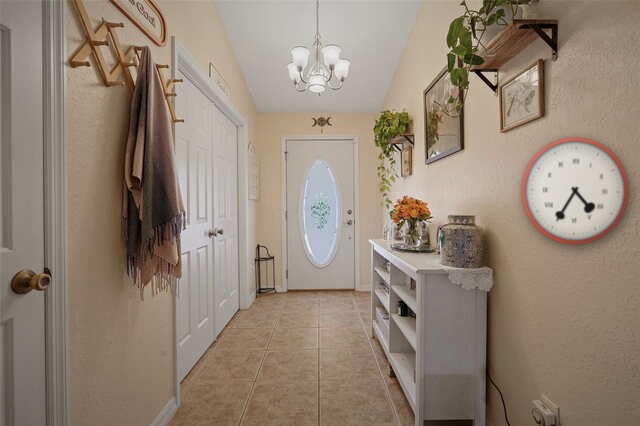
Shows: 4:35
